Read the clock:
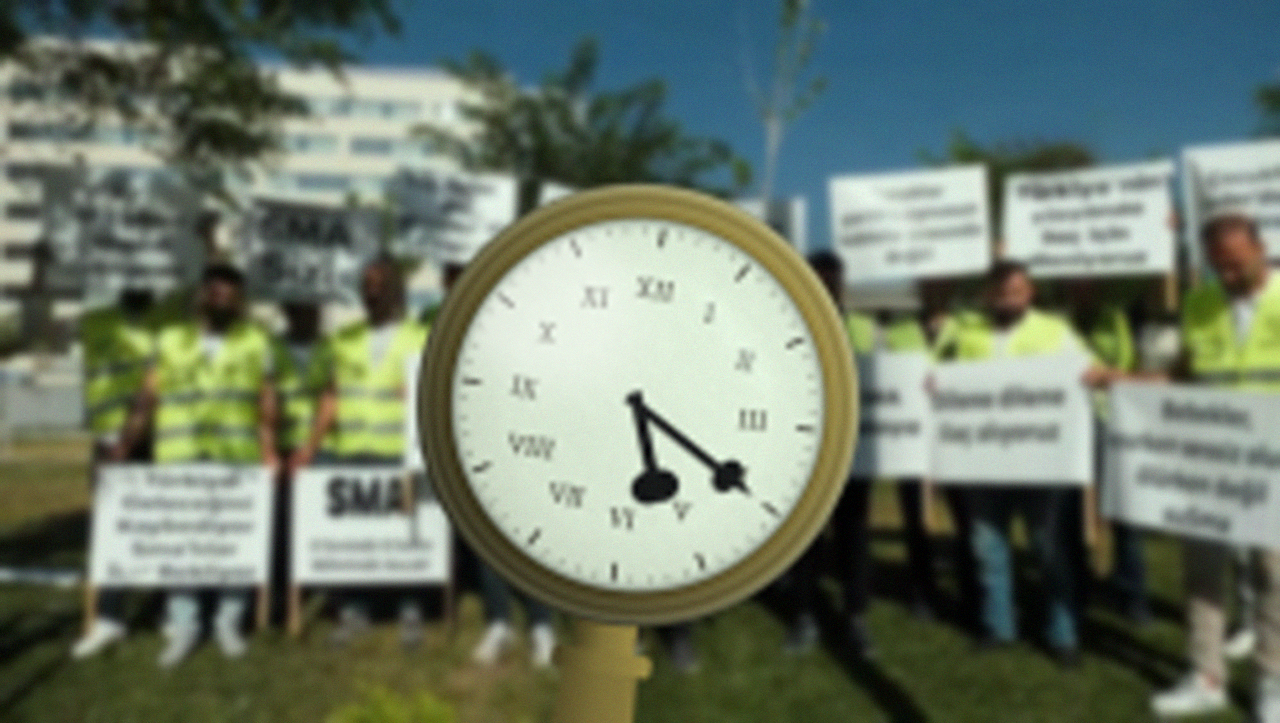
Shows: 5:20
